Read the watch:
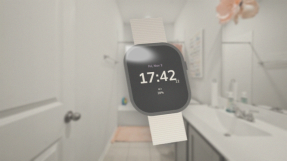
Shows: 17:42
